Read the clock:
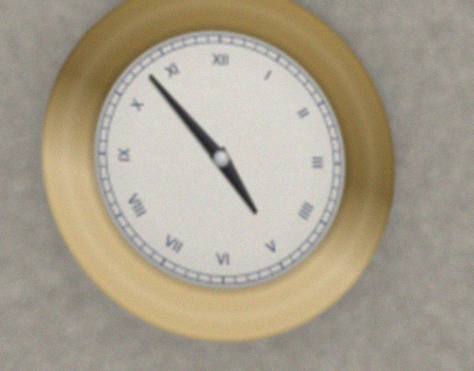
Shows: 4:53
